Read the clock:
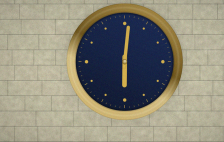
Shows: 6:01
